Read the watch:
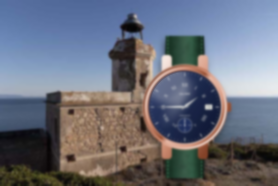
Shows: 1:45
